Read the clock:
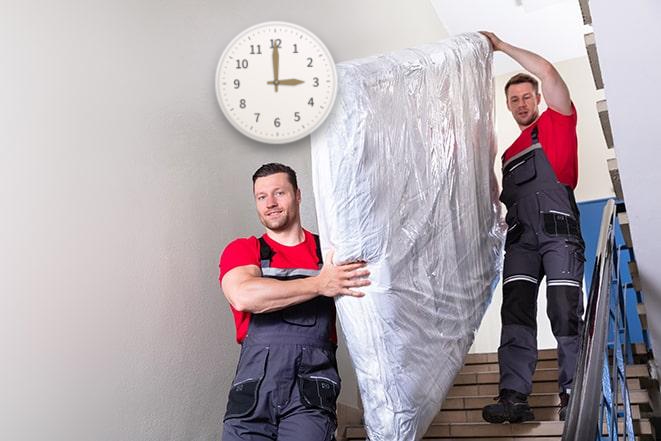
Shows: 3:00
